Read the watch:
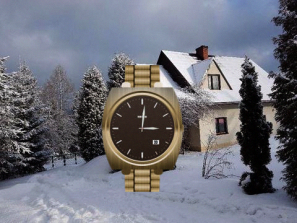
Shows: 3:01
